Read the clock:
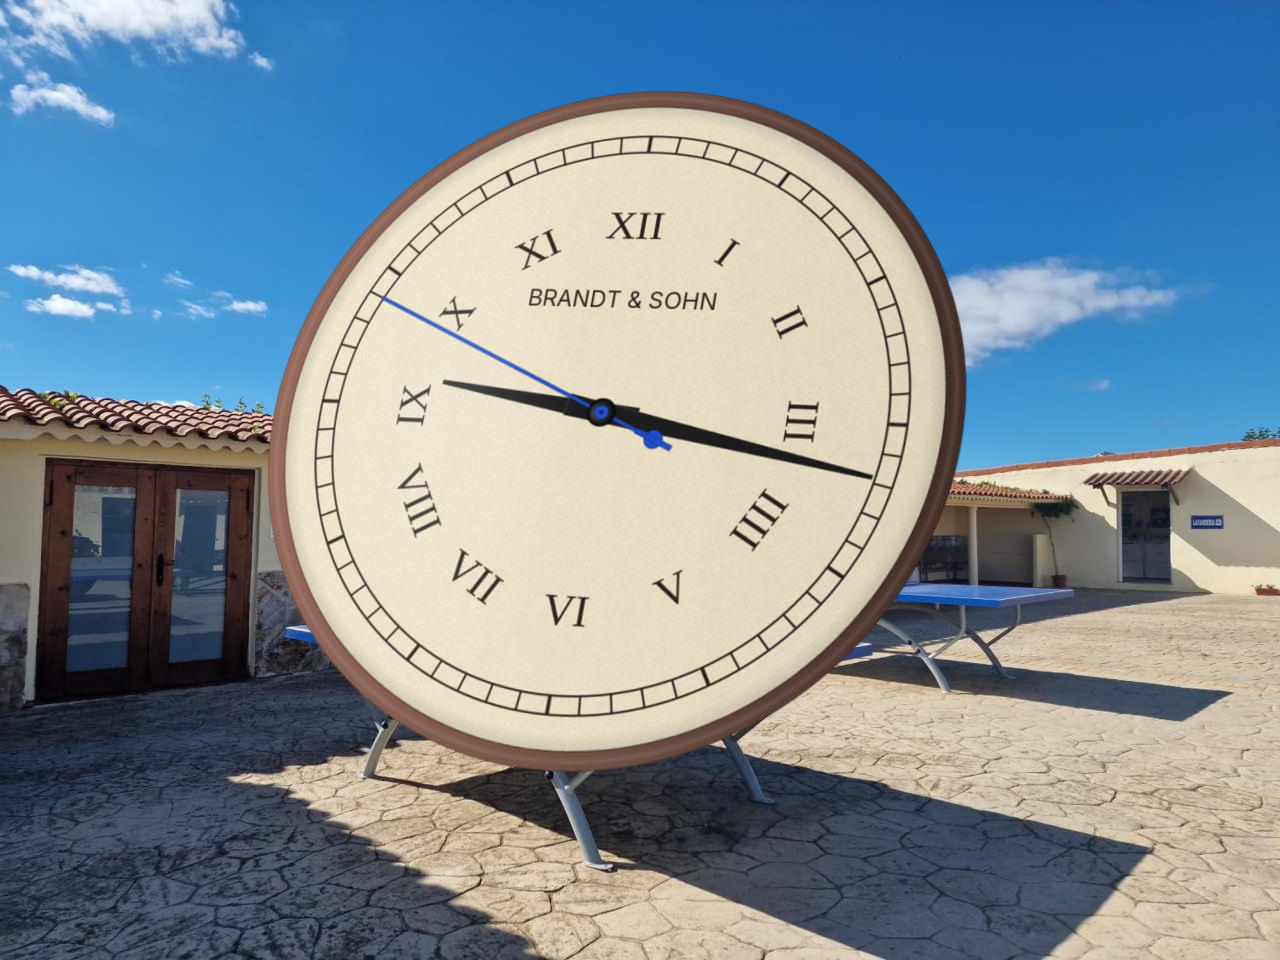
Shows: 9:16:49
